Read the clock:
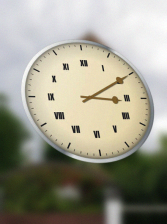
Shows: 3:10
